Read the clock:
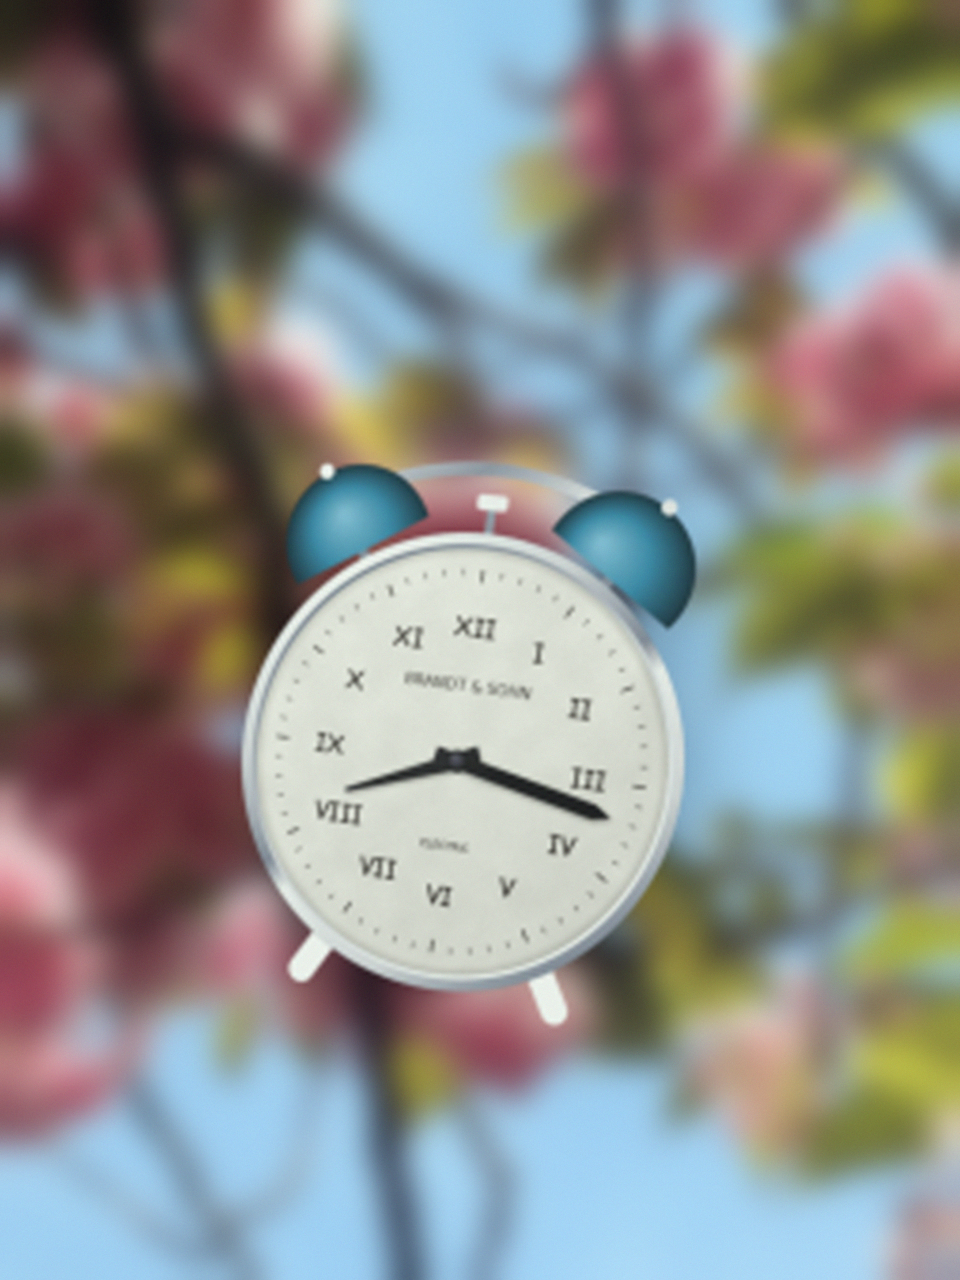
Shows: 8:17
